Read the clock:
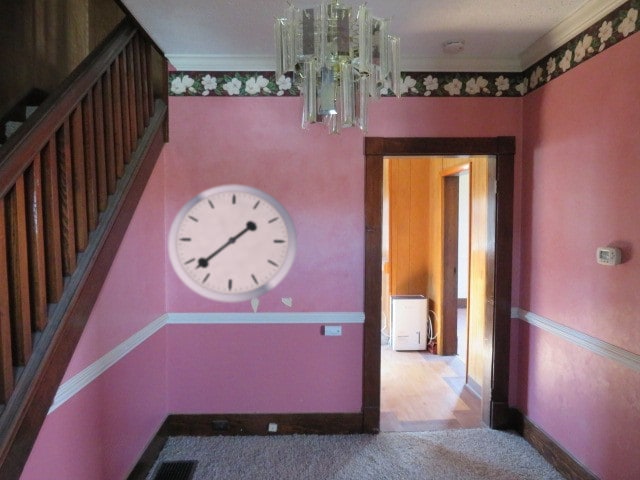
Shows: 1:38
